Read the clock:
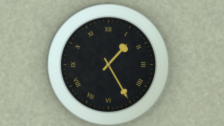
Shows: 1:25
